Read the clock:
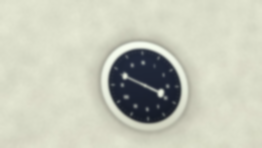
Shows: 3:49
